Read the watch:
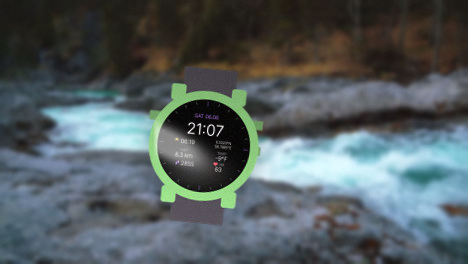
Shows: 21:07
